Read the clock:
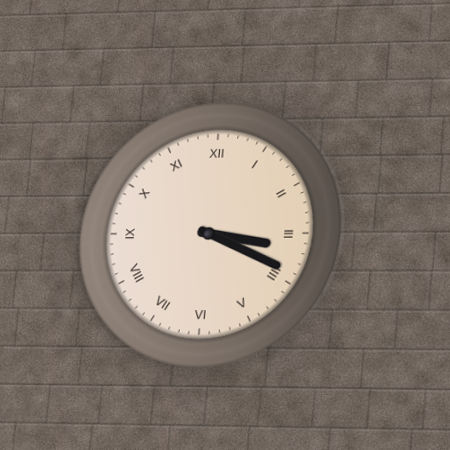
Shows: 3:19
